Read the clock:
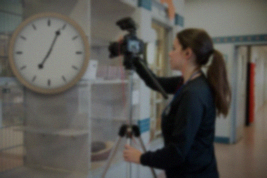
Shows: 7:04
